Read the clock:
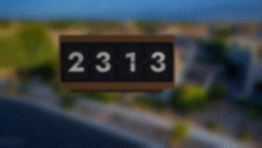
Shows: 23:13
